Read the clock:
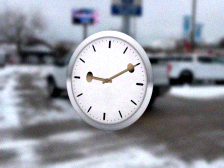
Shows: 9:10
